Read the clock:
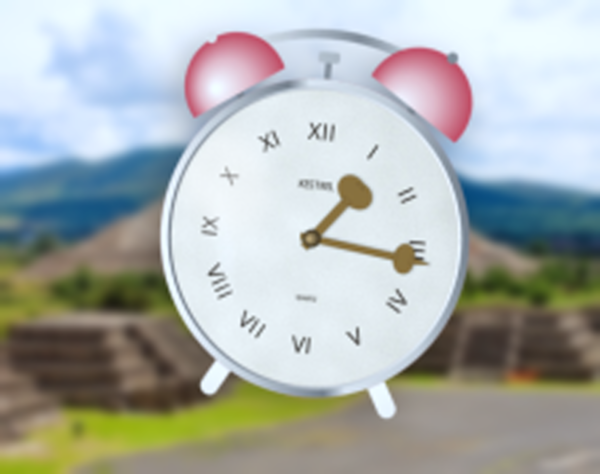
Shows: 1:16
